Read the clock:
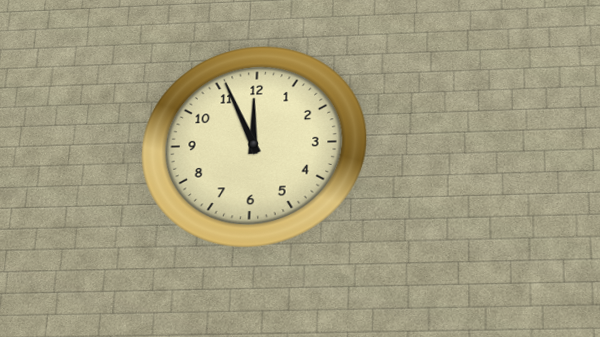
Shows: 11:56
